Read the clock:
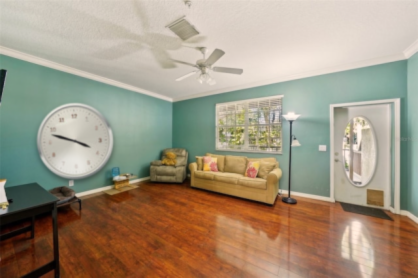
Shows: 3:48
